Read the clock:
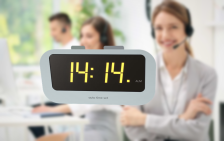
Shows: 14:14
